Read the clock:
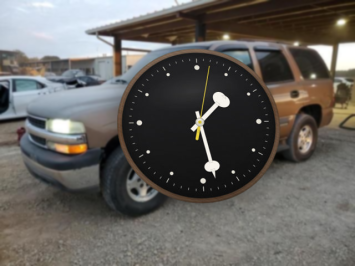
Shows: 1:28:02
